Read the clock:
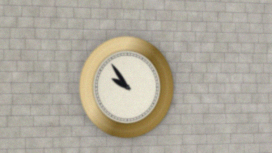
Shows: 9:54
